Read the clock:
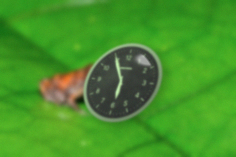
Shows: 5:55
